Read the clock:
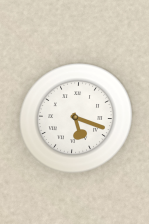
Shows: 5:18
